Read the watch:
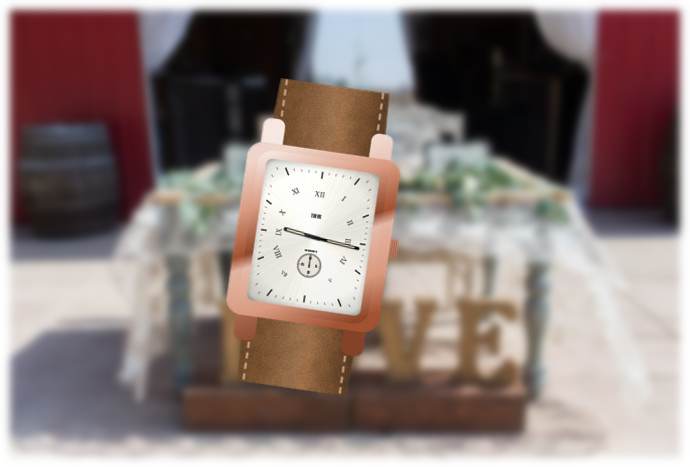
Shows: 9:16
